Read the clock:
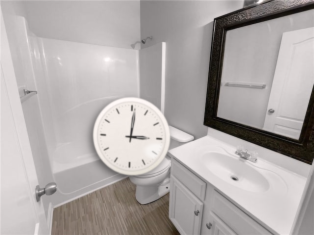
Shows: 3:01
